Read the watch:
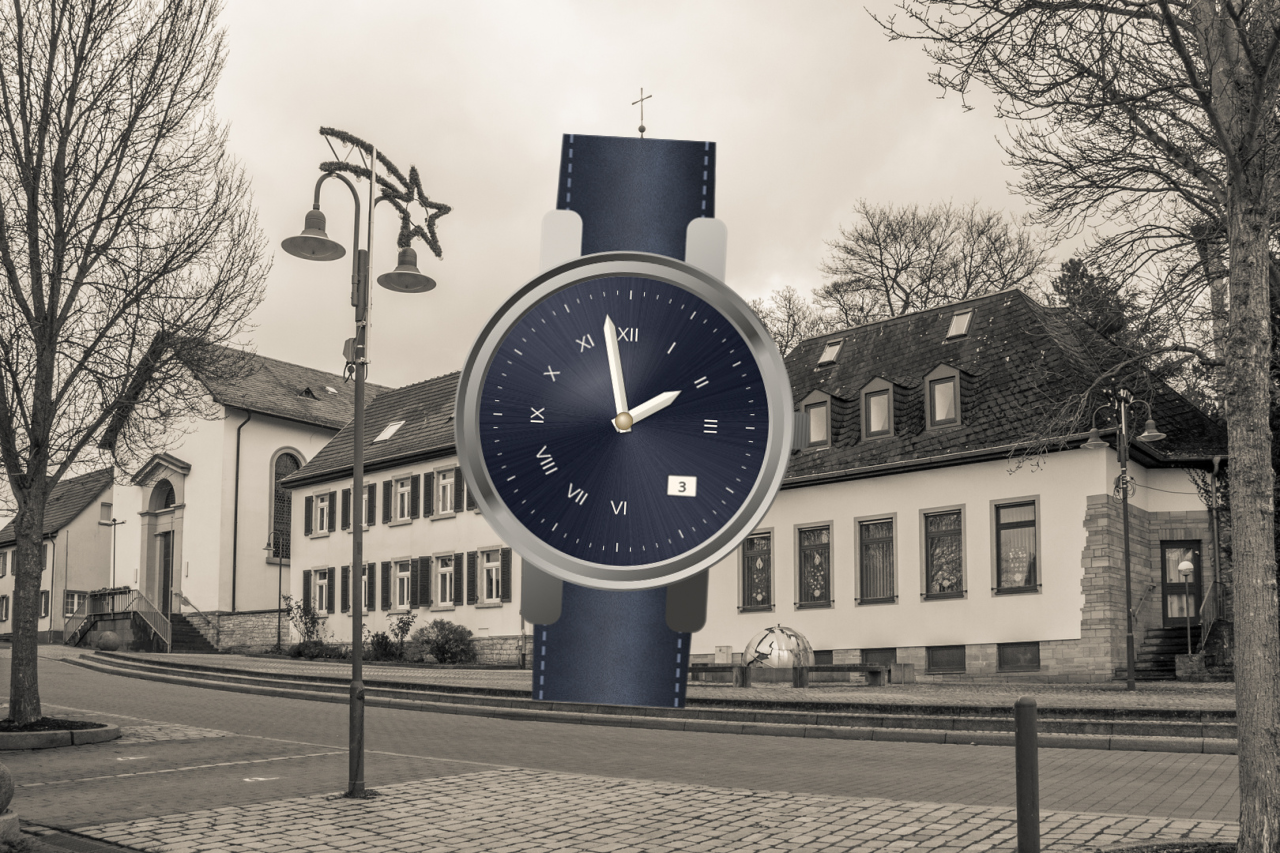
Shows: 1:58
